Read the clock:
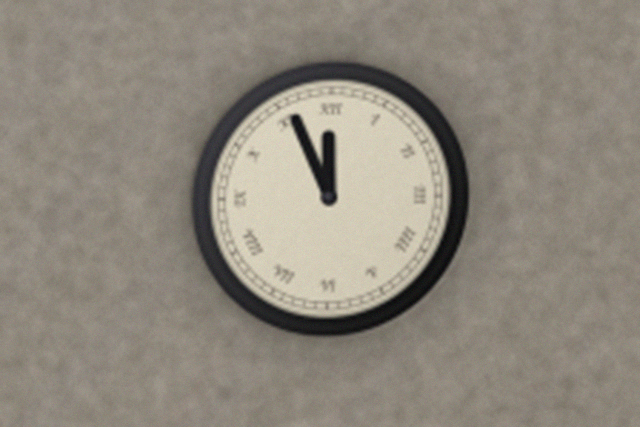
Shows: 11:56
